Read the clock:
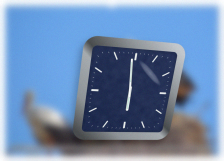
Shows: 5:59
